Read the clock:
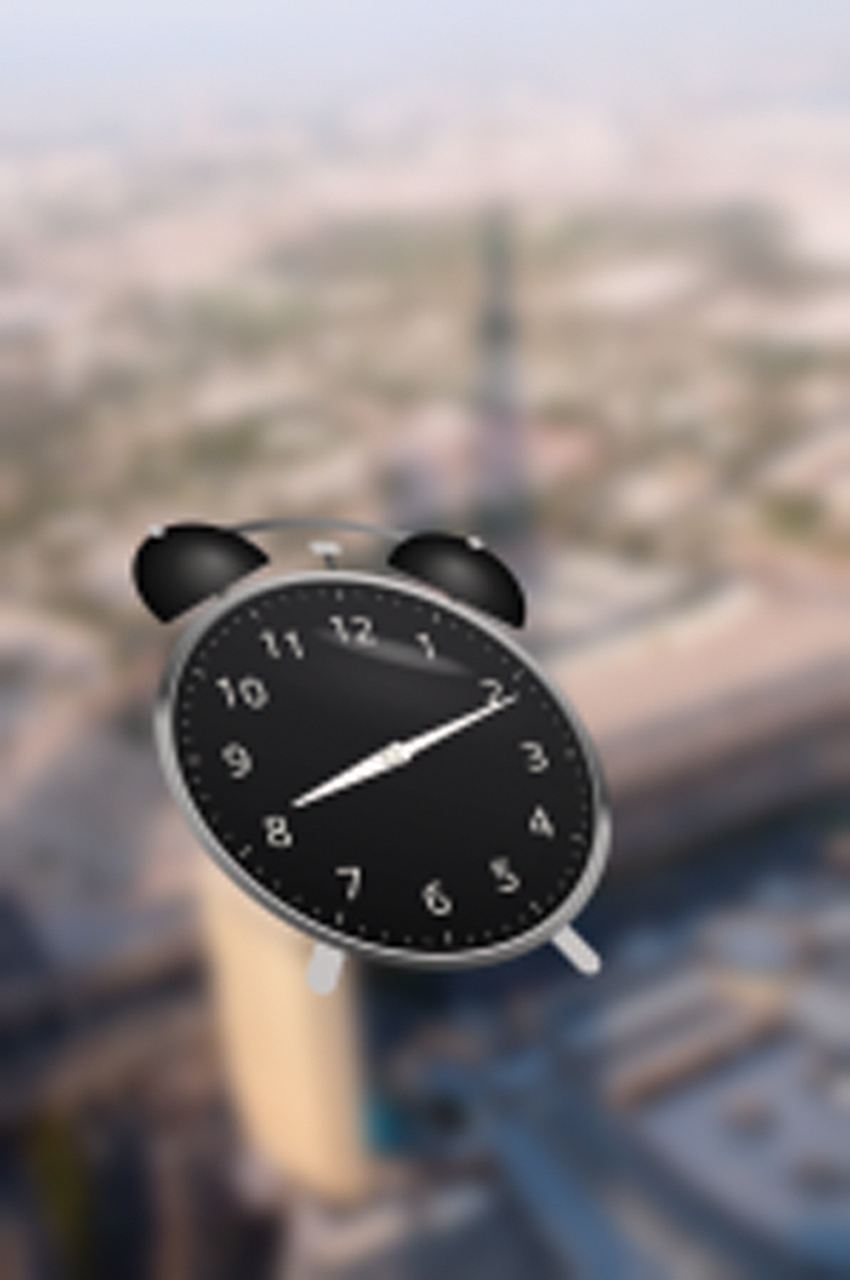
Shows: 8:11
